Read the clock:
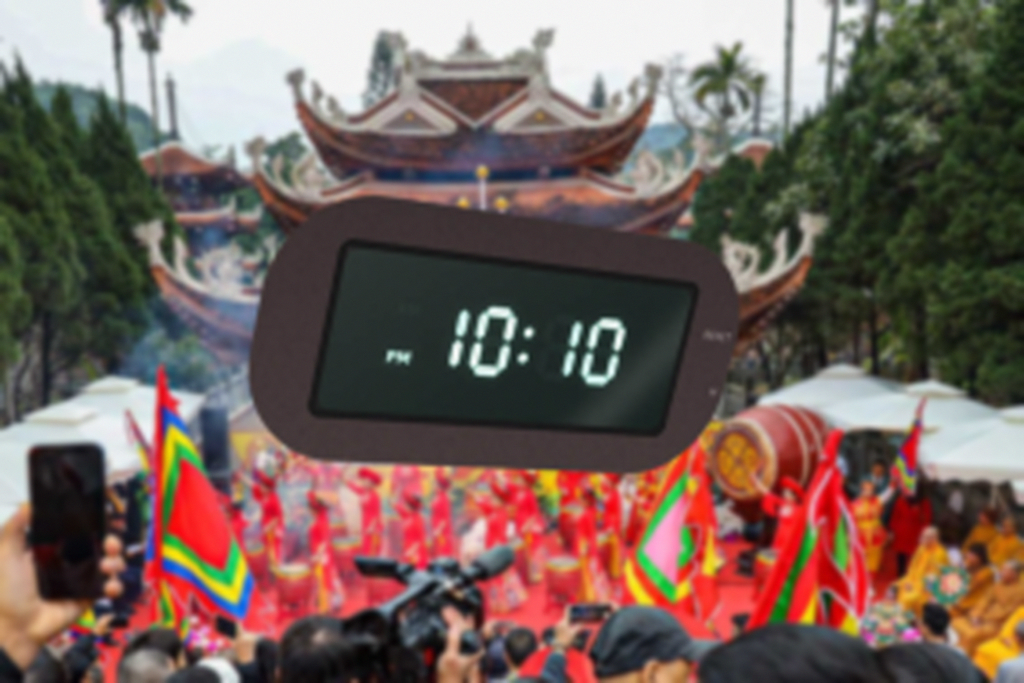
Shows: 10:10
